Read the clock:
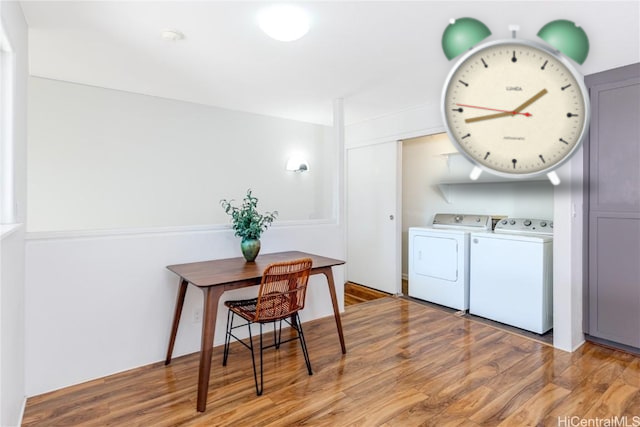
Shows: 1:42:46
